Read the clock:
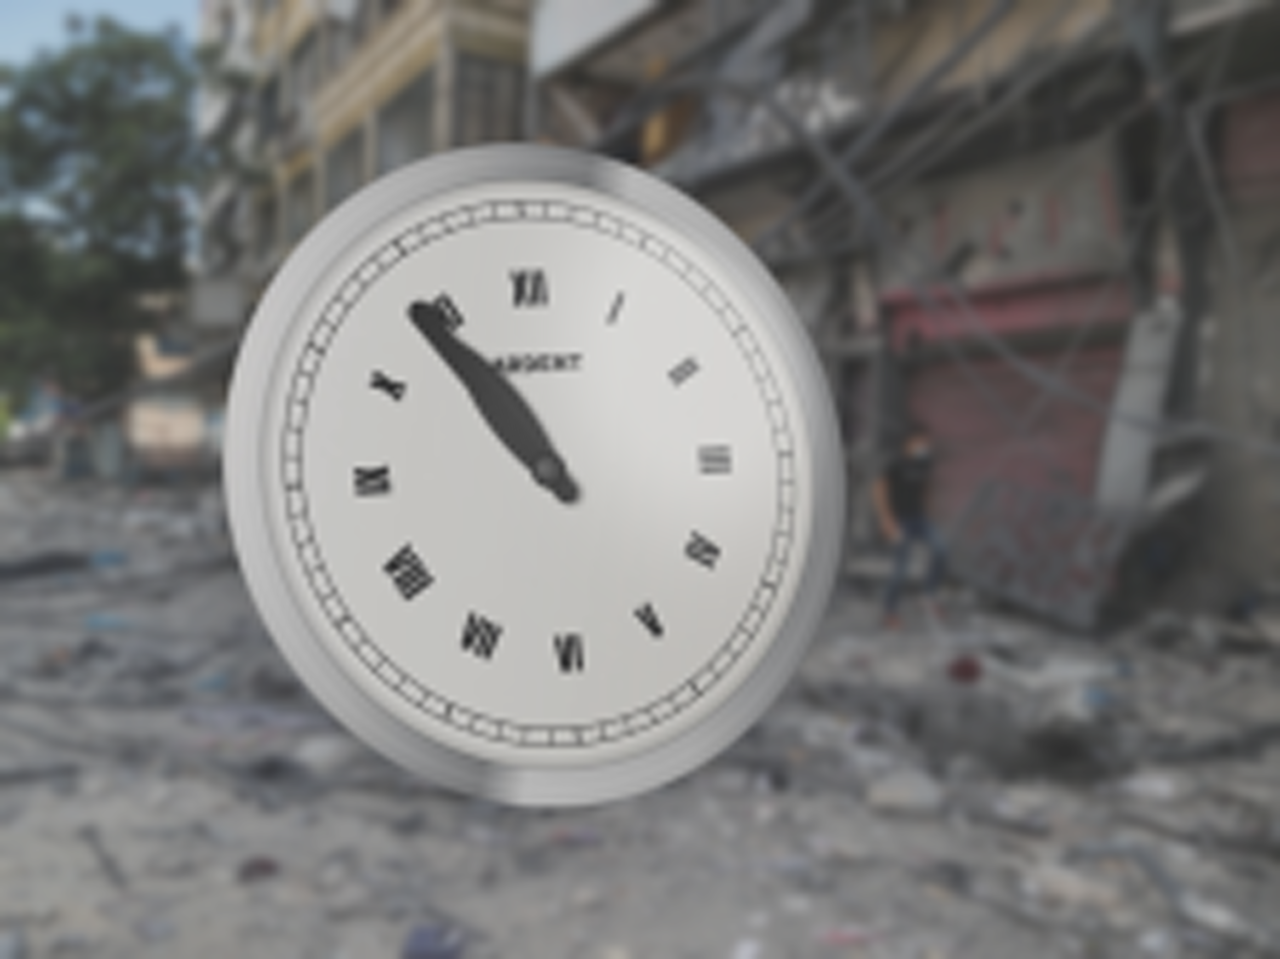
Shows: 10:54
